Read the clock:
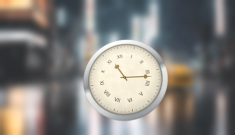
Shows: 11:17
